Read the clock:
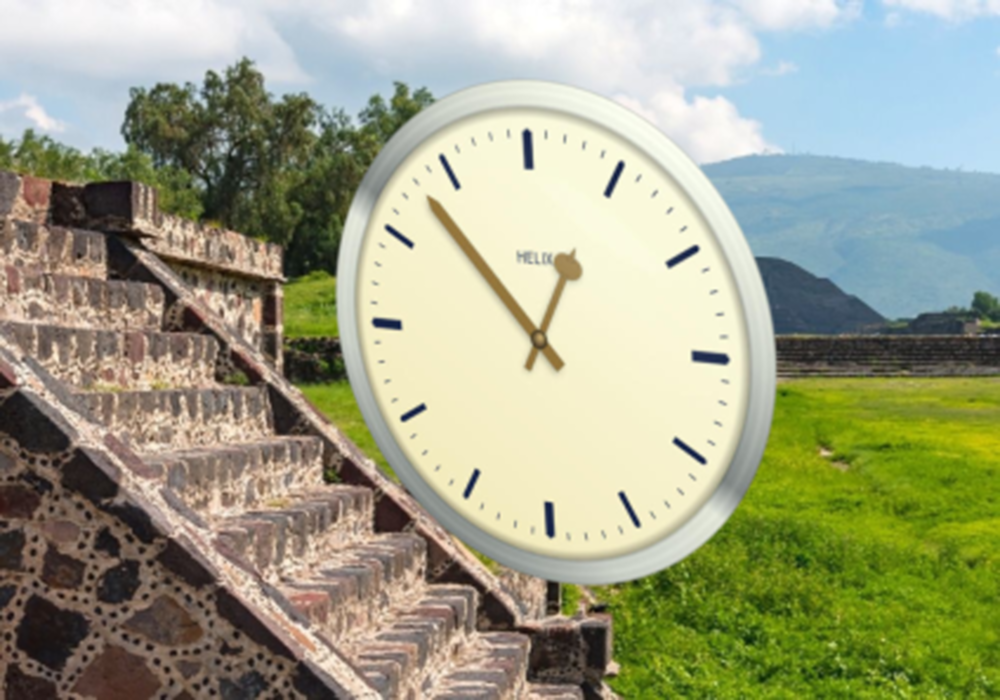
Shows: 12:53
